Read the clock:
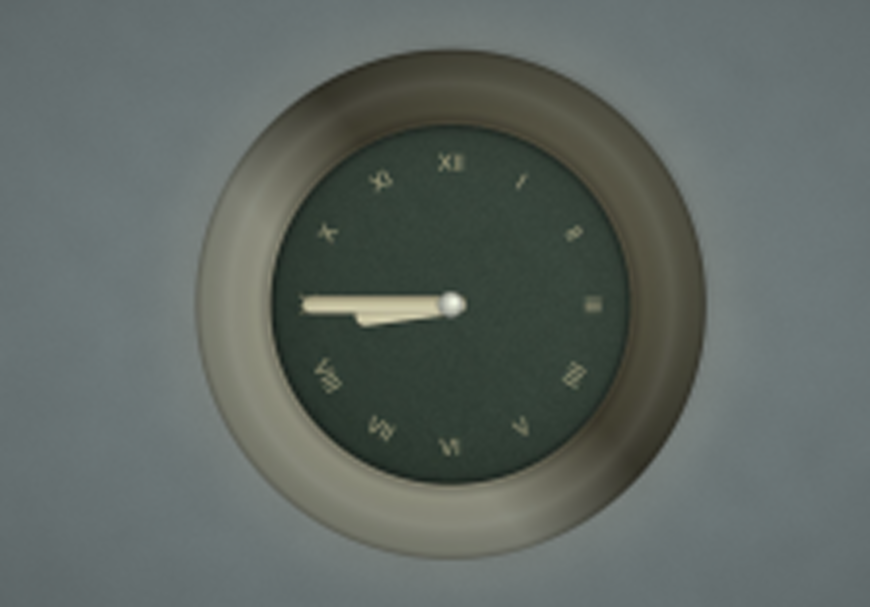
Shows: 8:45
